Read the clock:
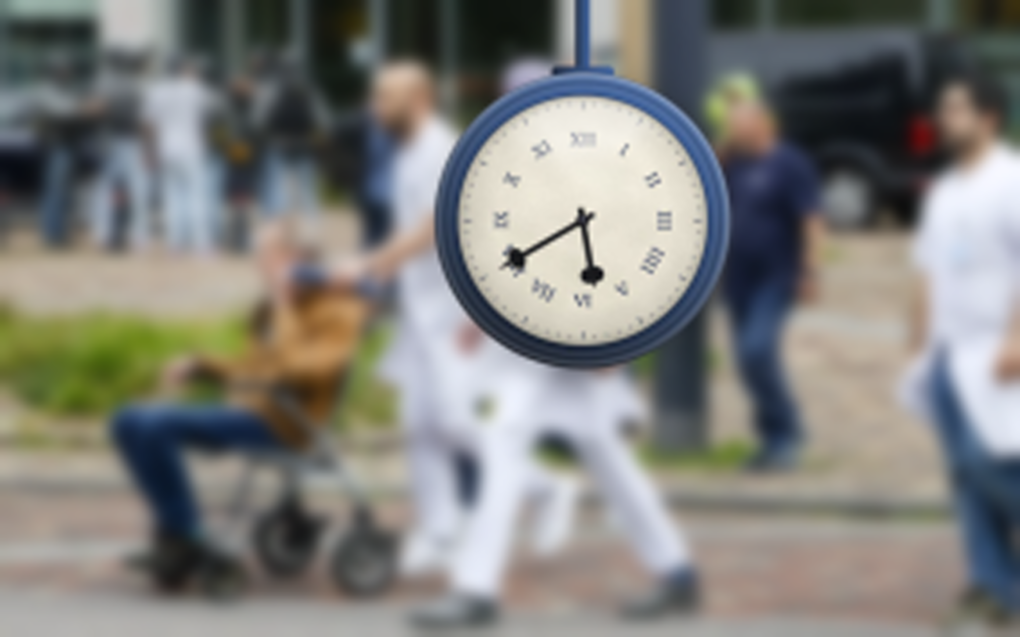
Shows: 5:40
